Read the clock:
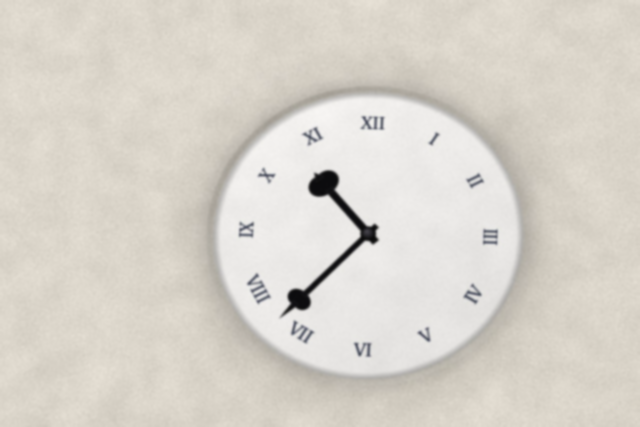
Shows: 10:37
